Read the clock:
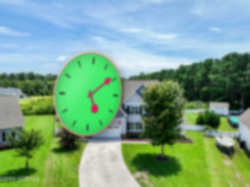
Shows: 5:09
